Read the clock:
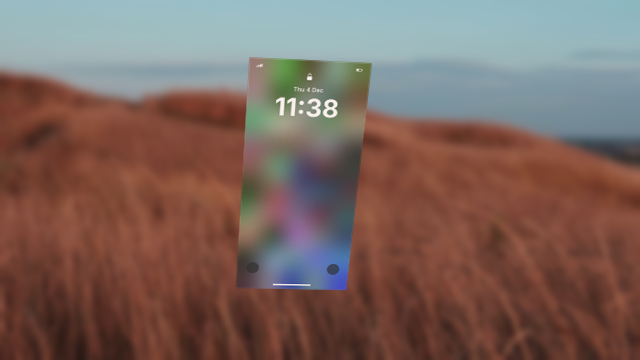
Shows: 11:38
